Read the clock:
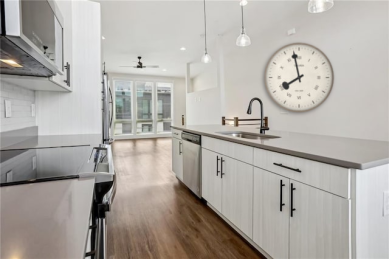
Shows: 7:58
